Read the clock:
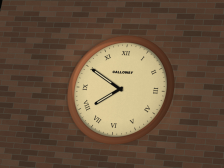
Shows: 7:50
